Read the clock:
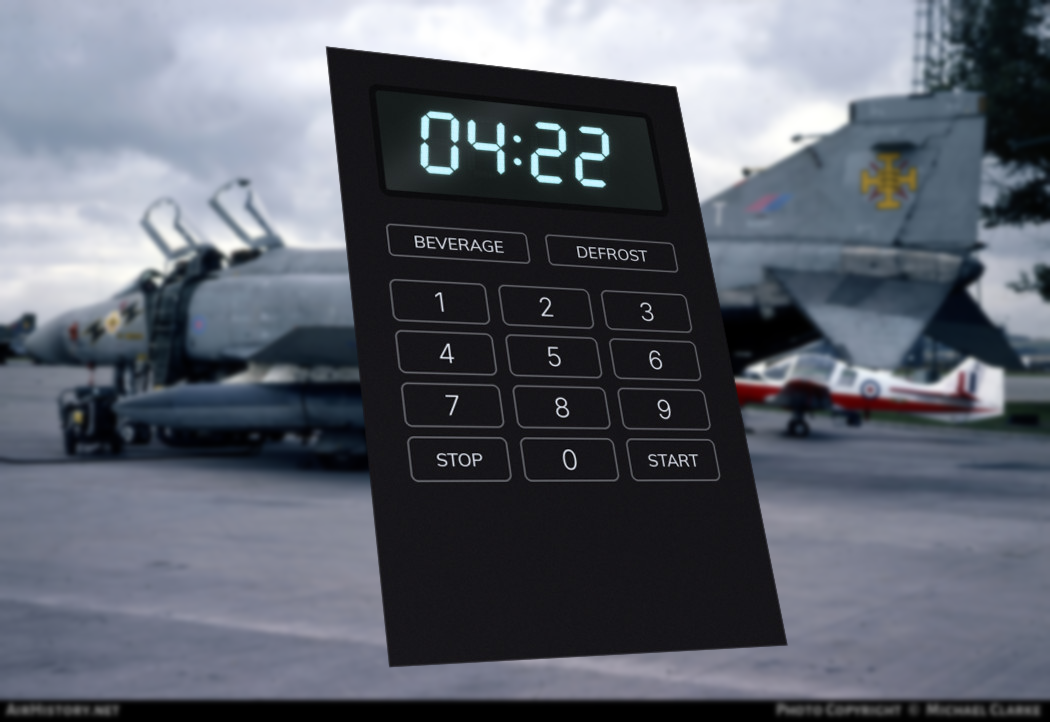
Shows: 4:22
